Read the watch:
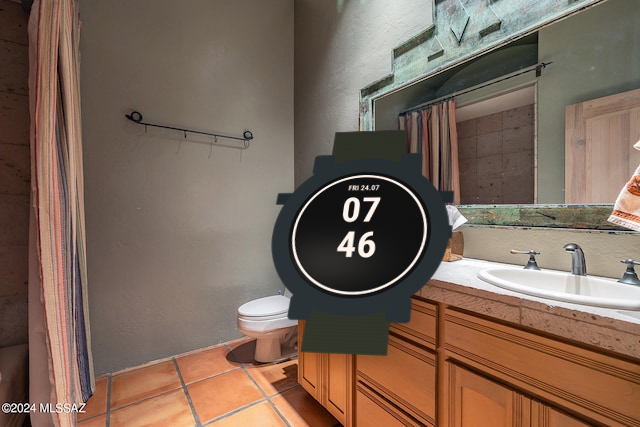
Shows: 7:46
